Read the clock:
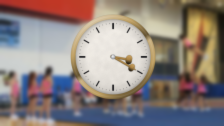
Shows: 3:20
